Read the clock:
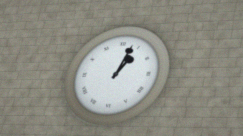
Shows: 1:03
